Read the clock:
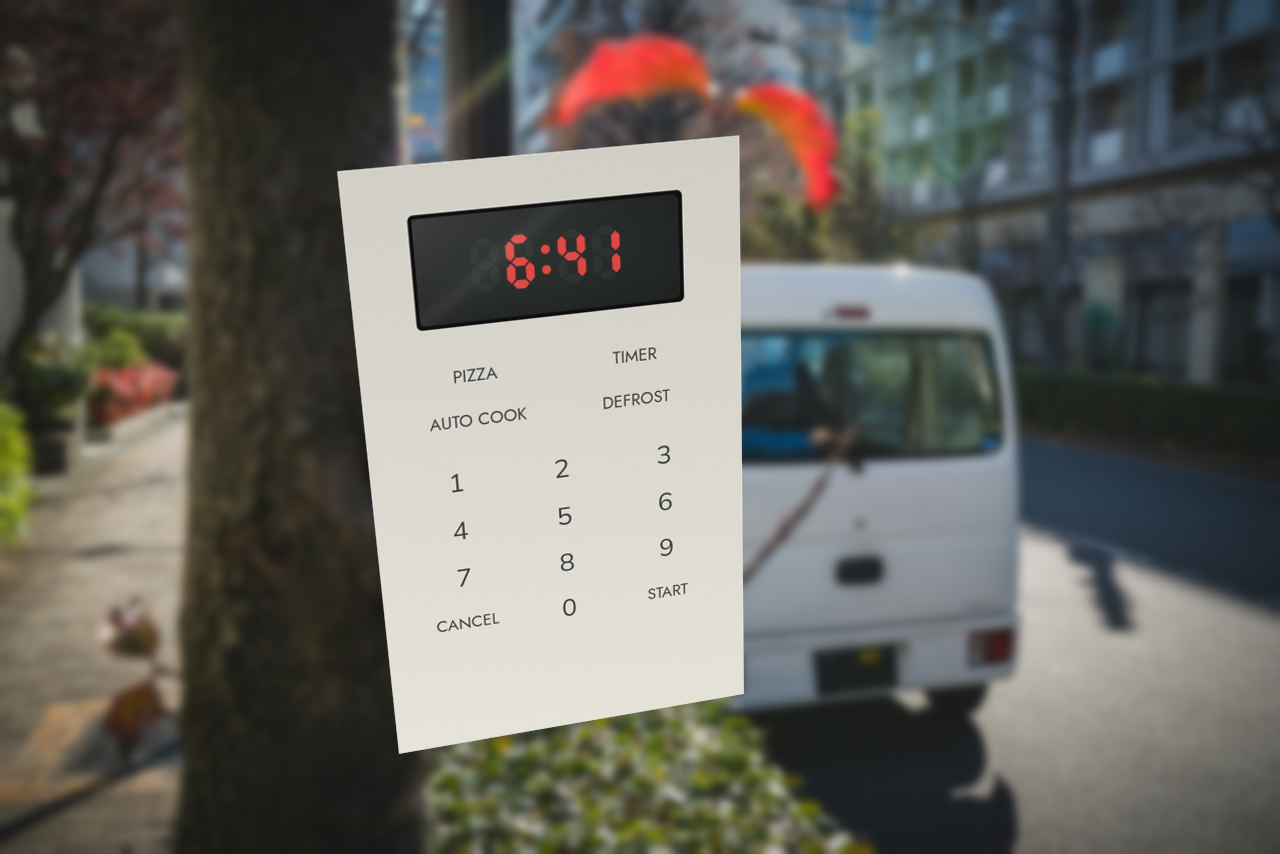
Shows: 6:41
